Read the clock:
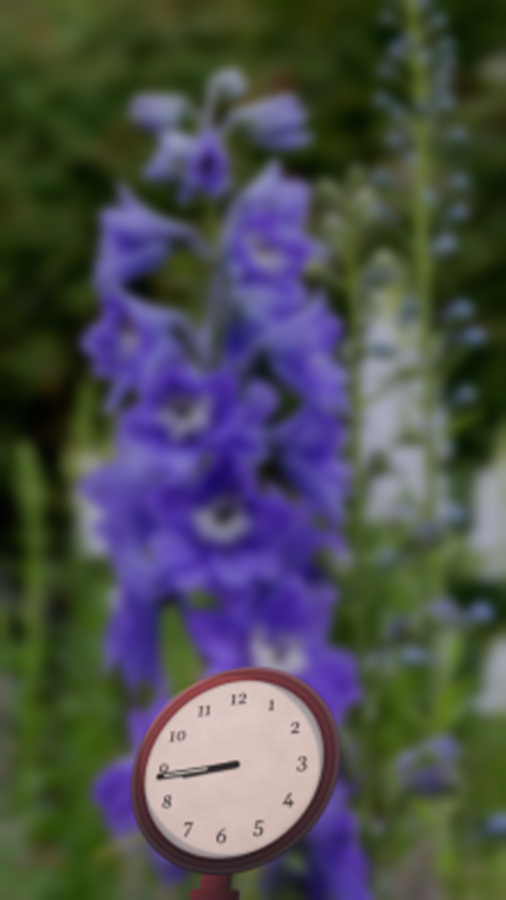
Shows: 8:44
